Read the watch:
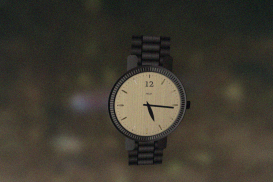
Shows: 5:16
